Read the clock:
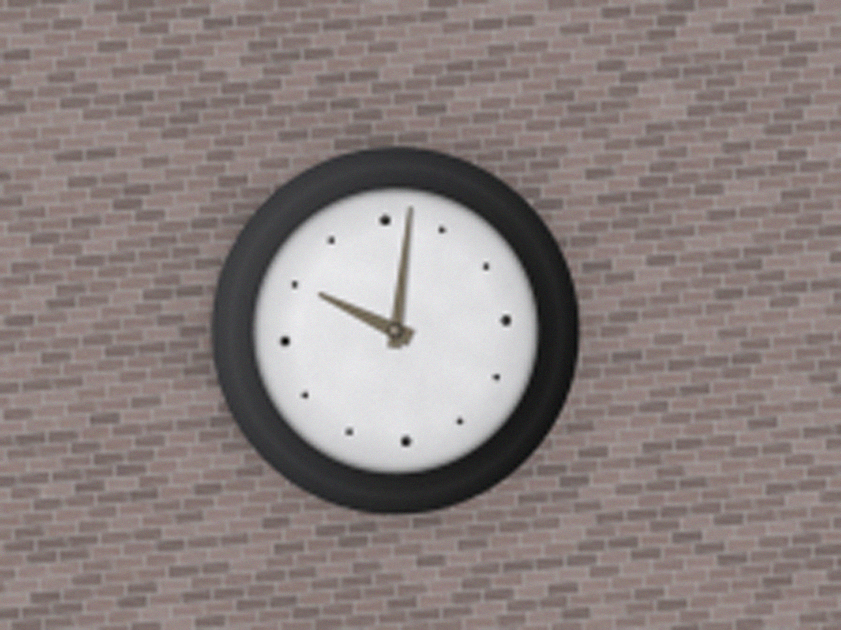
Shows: 10:02
